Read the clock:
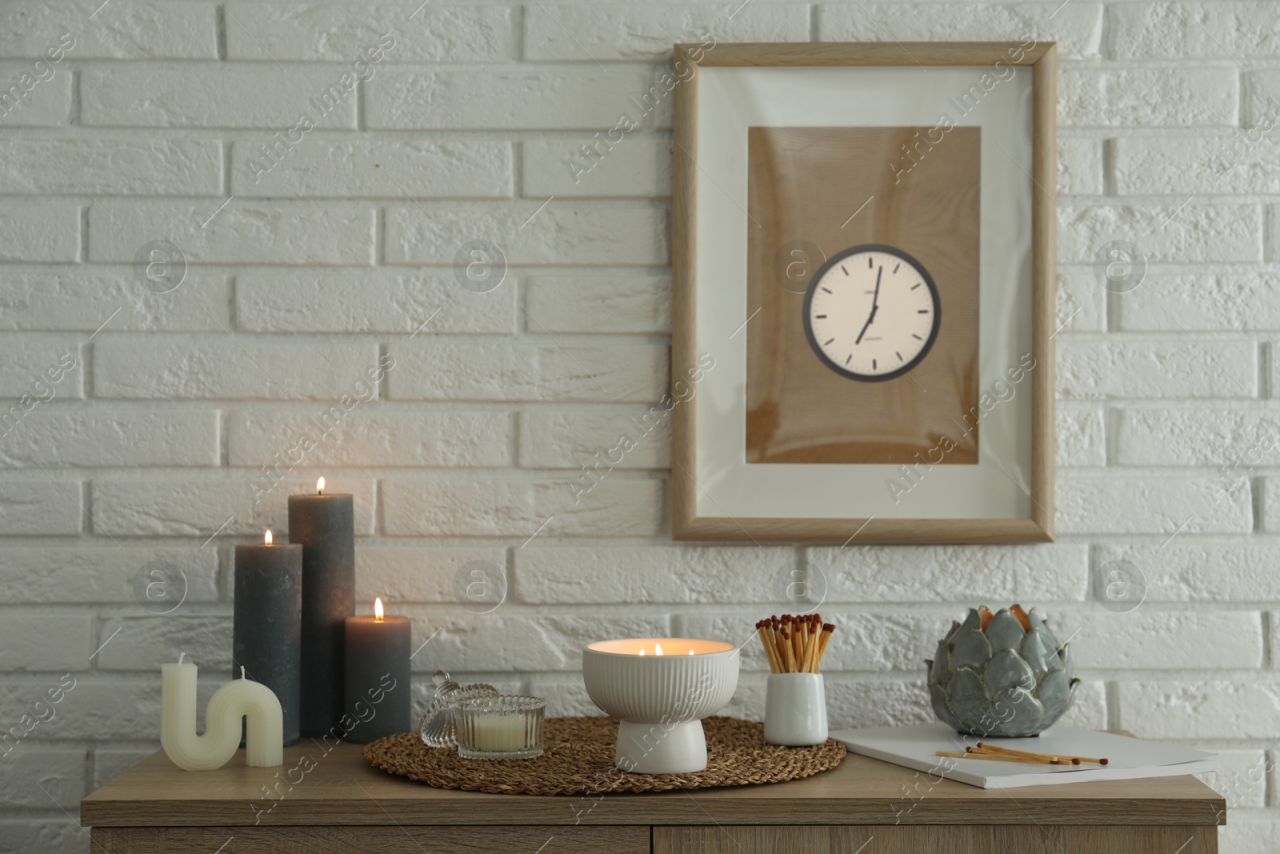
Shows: 7:02
